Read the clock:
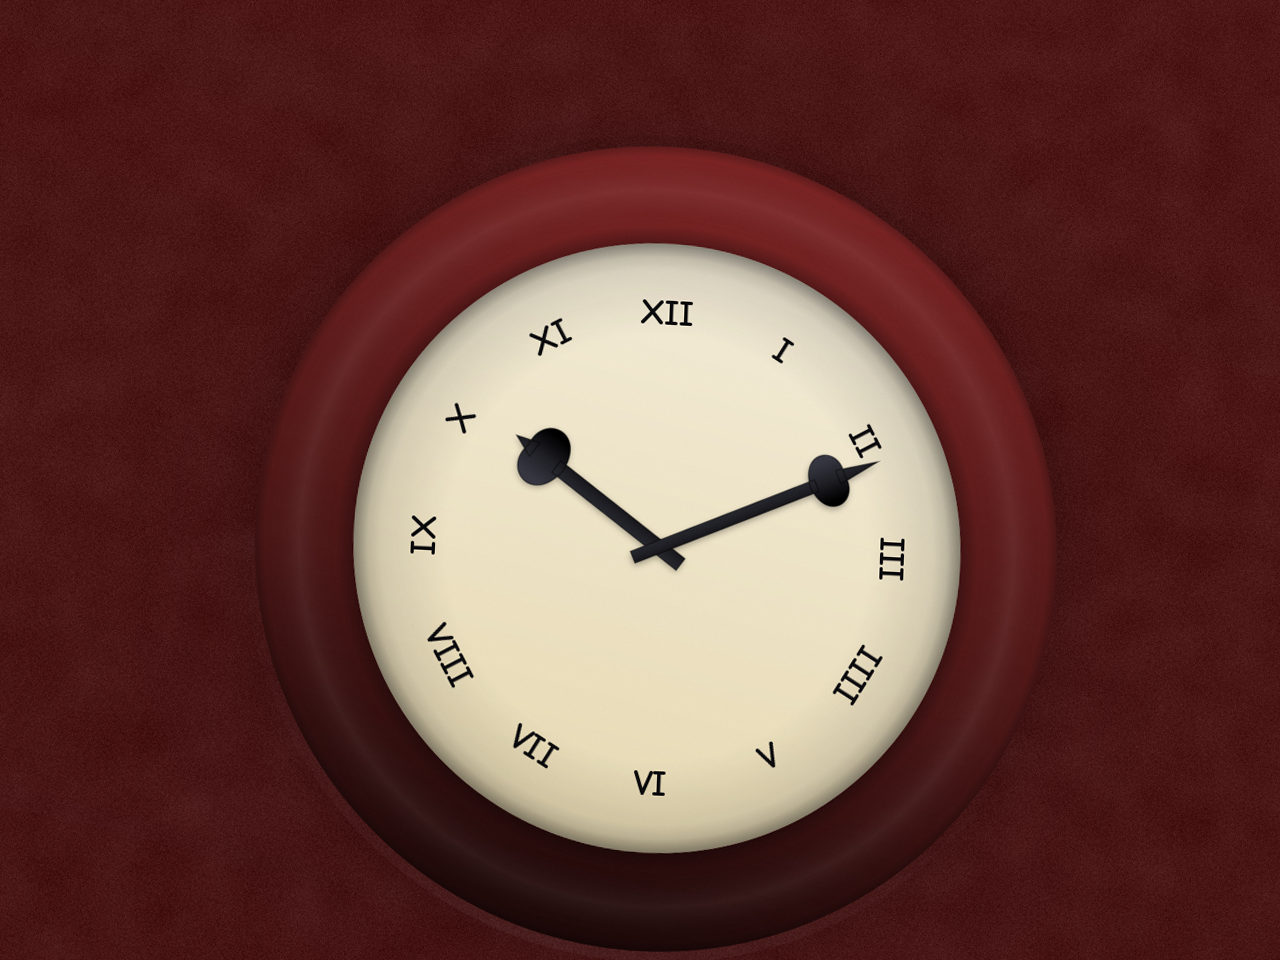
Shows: 10:11
